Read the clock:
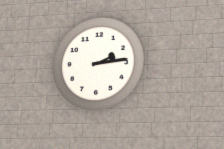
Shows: 2:14
